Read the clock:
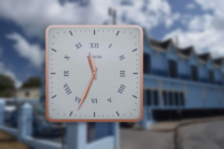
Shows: 11:34
